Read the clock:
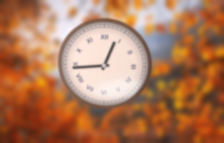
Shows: 12:44
